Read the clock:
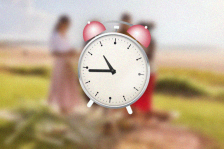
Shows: 10:44
